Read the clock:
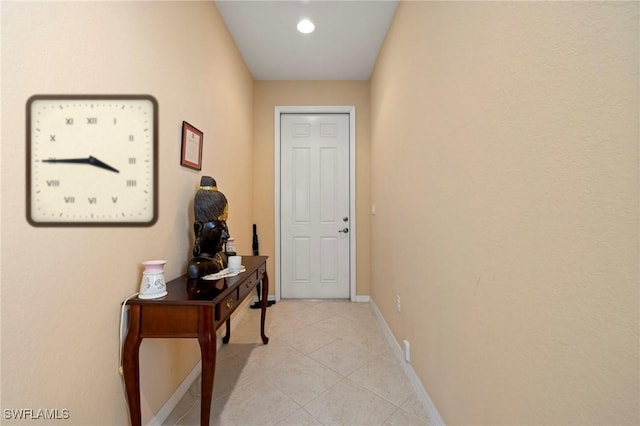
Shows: 3:45
